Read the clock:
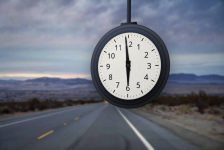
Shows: 5:59
